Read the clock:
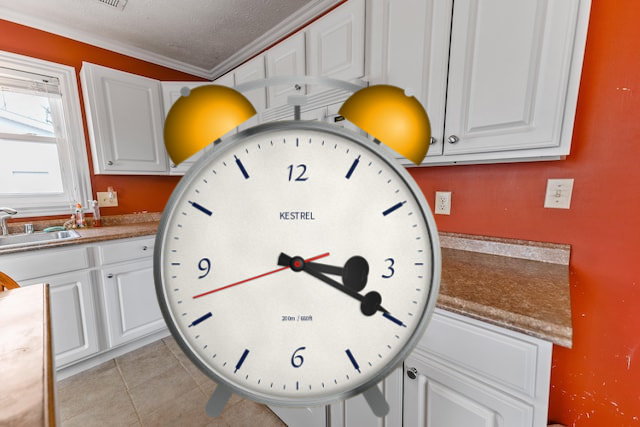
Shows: 3:19:42
